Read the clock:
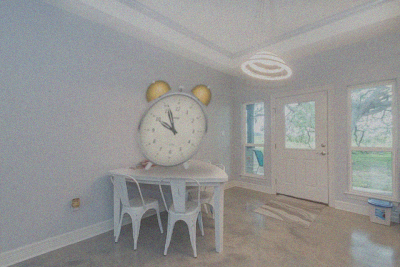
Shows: 9:56
